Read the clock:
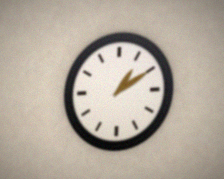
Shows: 1:10
